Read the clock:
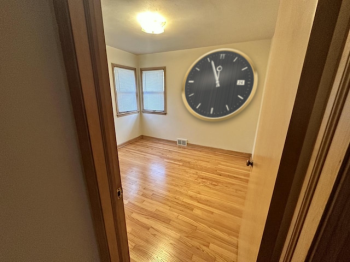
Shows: 11:56
